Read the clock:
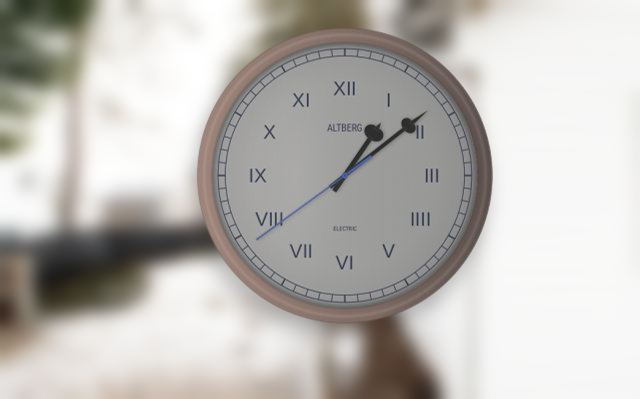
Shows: 1:08:39
